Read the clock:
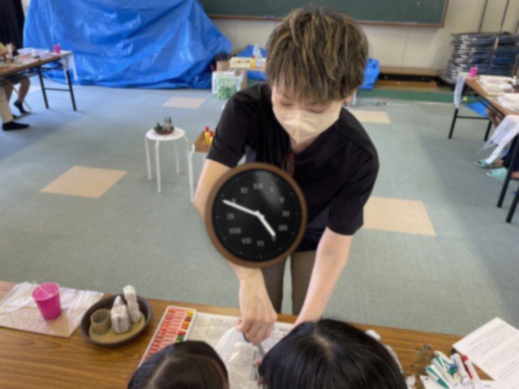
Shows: 4:49
